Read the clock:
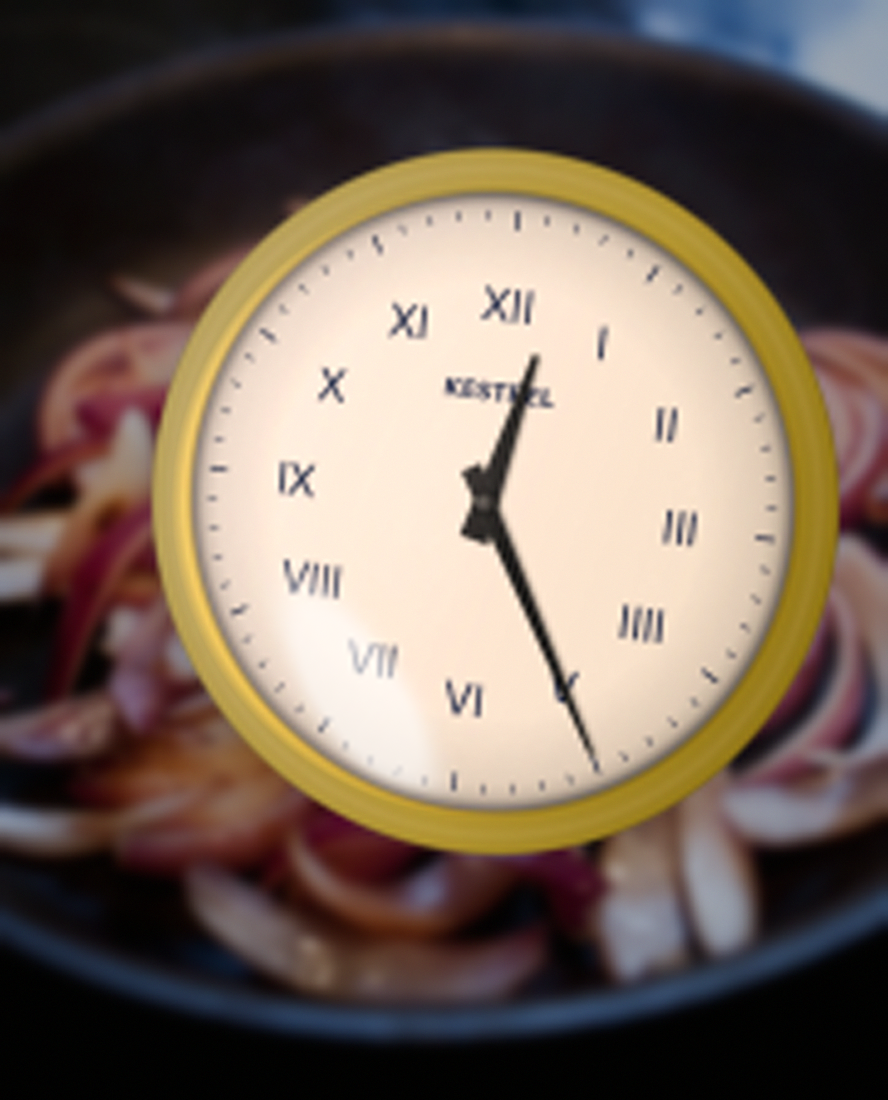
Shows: 12:25
